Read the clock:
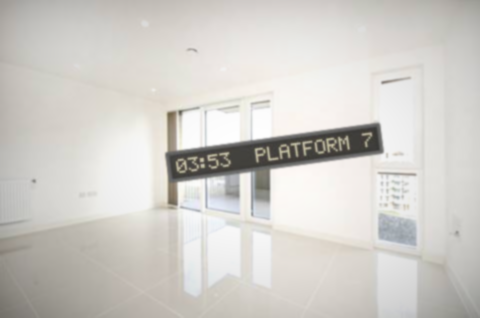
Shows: 3:53
